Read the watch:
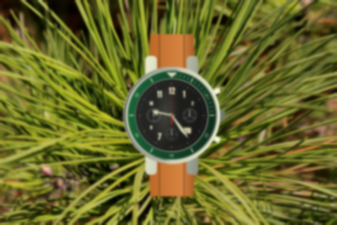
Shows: 9:24
